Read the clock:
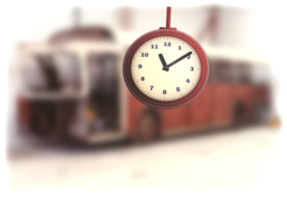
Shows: 11:09
